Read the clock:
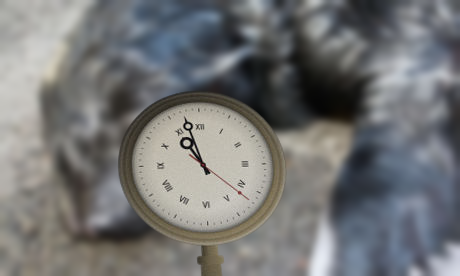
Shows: 10:57:22
